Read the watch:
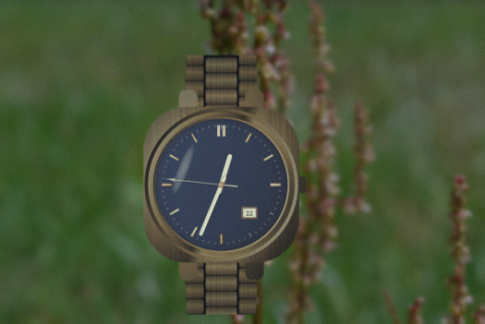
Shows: 12:33:46
